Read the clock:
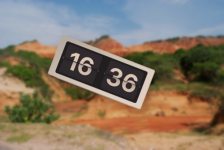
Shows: 16:36
